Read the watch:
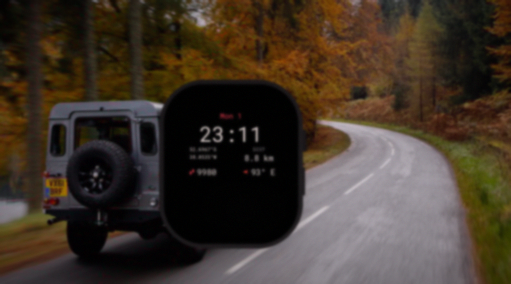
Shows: 23:11
